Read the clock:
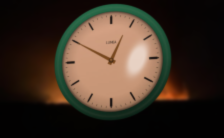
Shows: 12:50
